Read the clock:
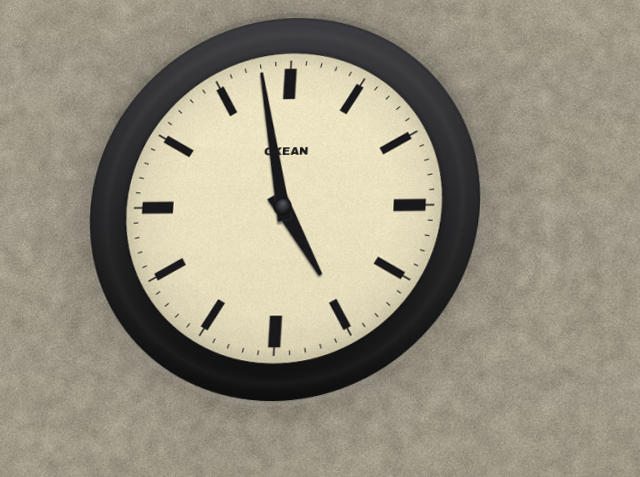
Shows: 4:58
